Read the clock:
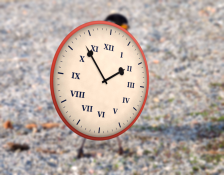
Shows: 1:53
